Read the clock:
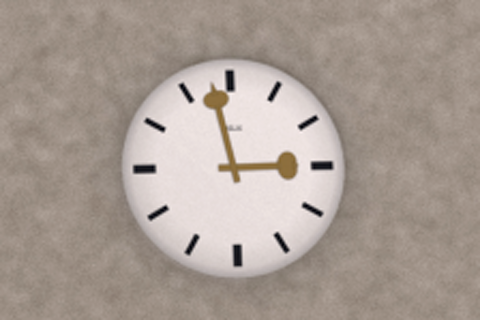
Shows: 2:58
